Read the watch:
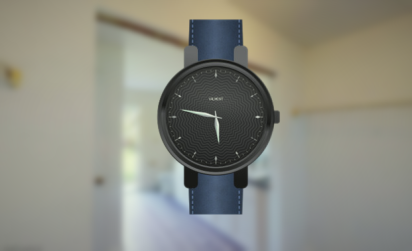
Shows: 5:47
